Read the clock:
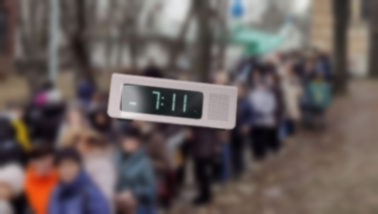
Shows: 7:11
